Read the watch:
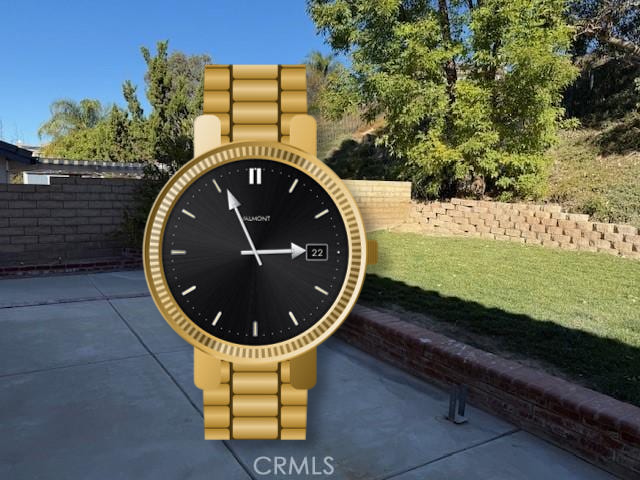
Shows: 2:56
